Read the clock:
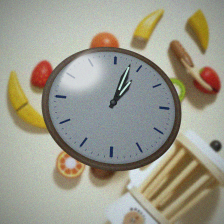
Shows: 1:03
